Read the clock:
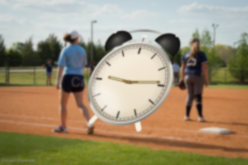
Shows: 9:14
